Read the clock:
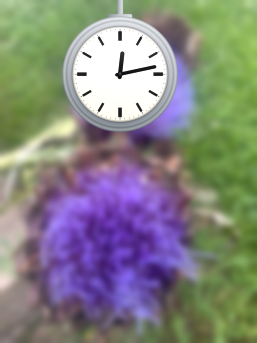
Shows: 12:13
